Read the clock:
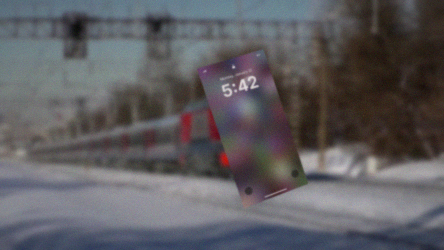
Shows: 5:42
